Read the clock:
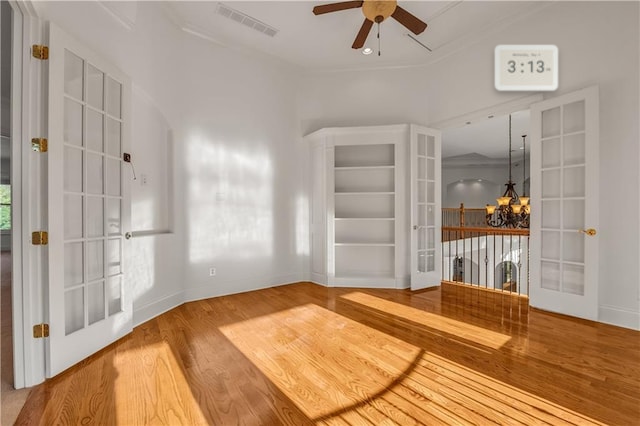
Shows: 3:13
